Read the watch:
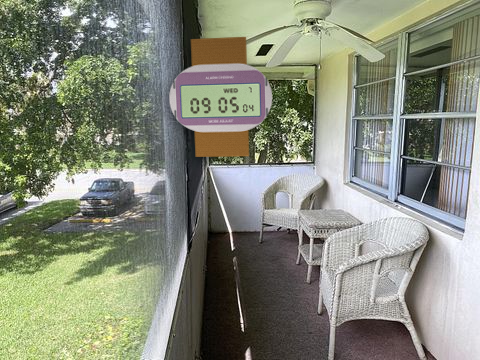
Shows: 9:05:04
